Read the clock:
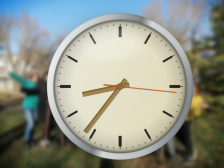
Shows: 8:36:16
